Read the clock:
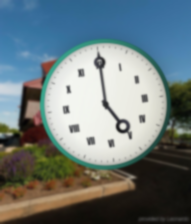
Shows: 5:00
